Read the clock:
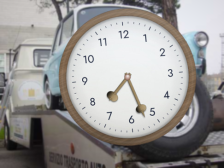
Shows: 7:27
